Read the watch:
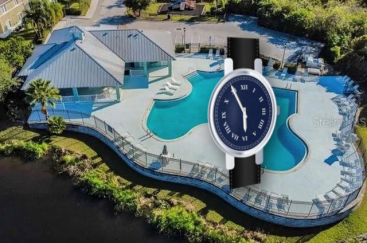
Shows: 5:55
